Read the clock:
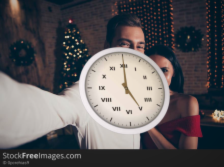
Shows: 5:00
